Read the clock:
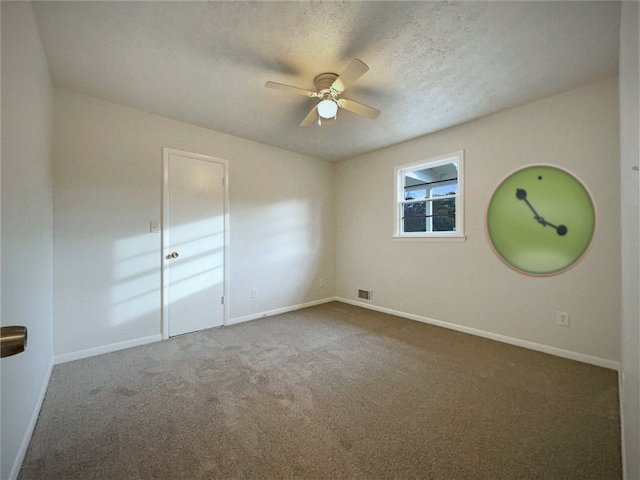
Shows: 3:54
